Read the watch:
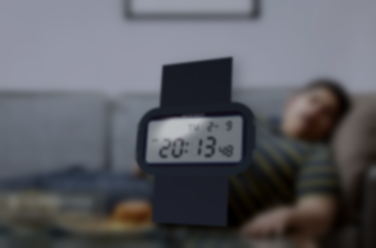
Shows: 20:13
